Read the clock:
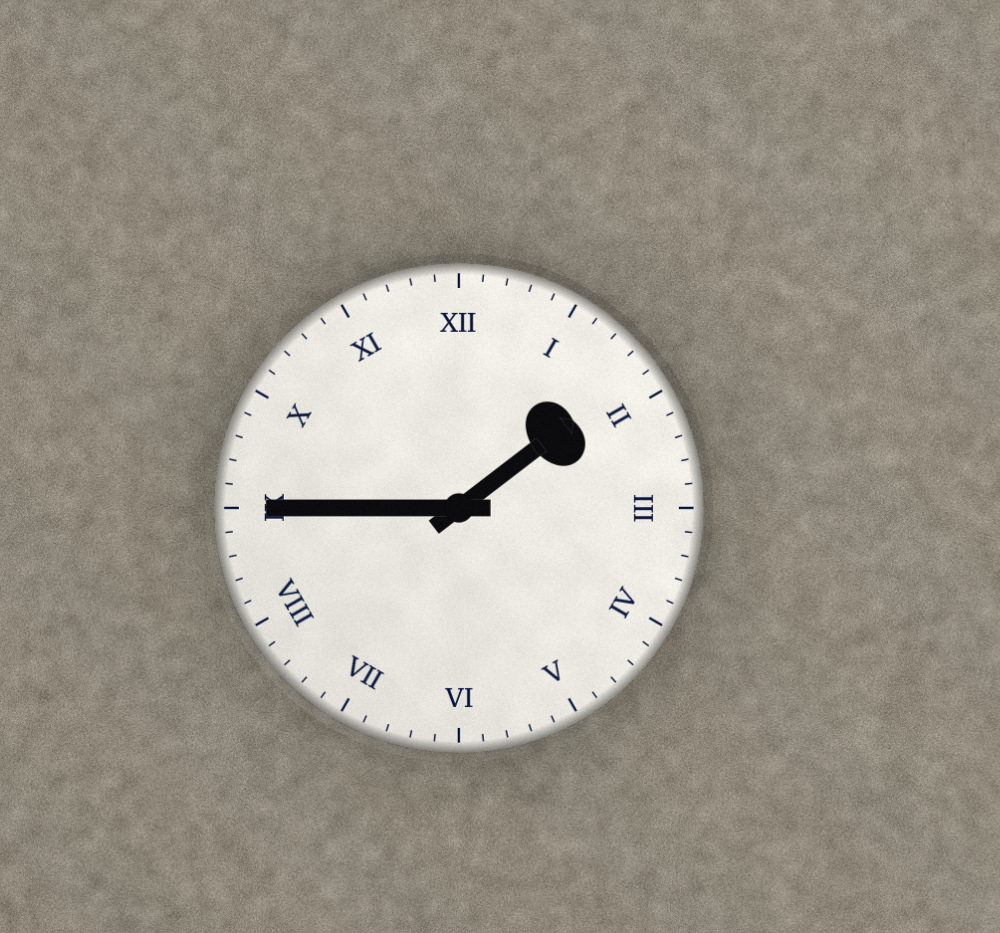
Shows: 1:45
